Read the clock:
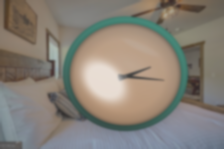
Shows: 2:16
